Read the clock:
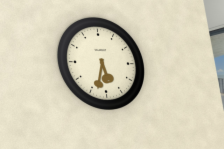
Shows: 5:33
